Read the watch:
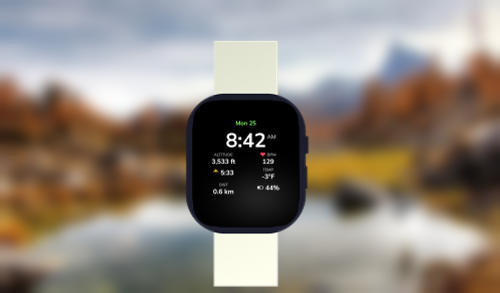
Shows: 8:42
